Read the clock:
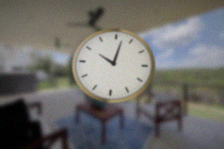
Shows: 10:02
